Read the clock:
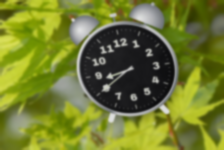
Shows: 8:40
